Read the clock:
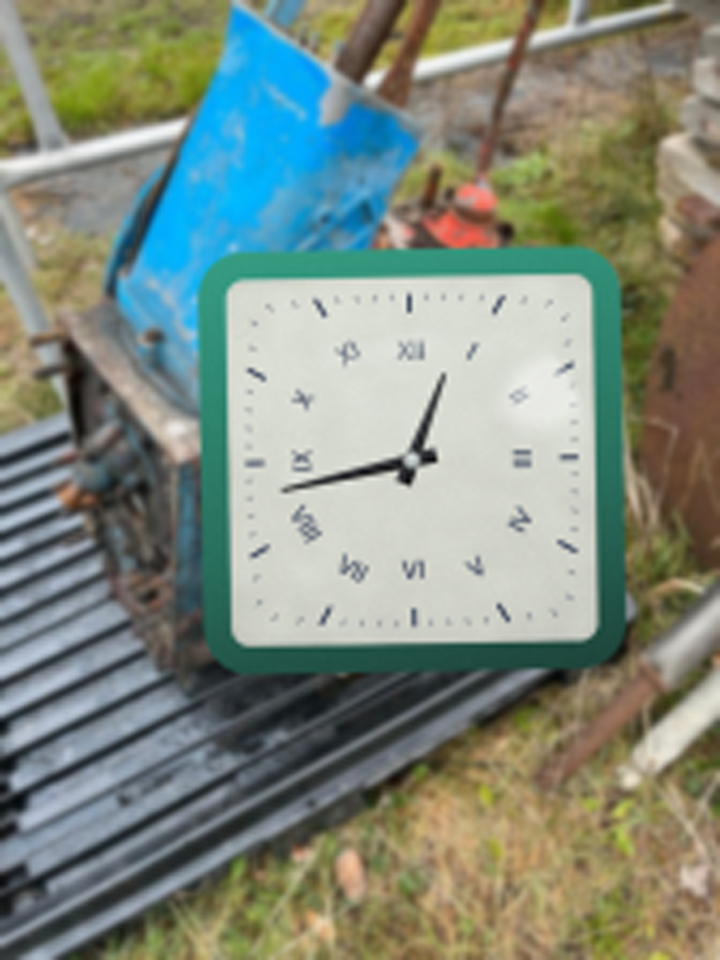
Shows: 12:43
